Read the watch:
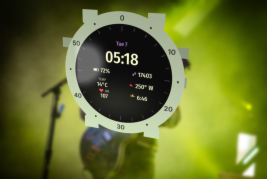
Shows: 5:18
